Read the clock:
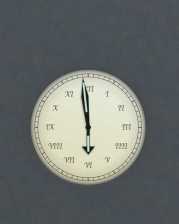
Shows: 5:59
